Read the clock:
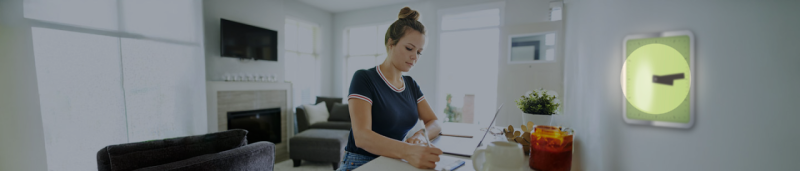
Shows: 3:14
